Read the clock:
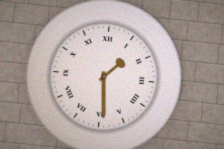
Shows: 1:29
